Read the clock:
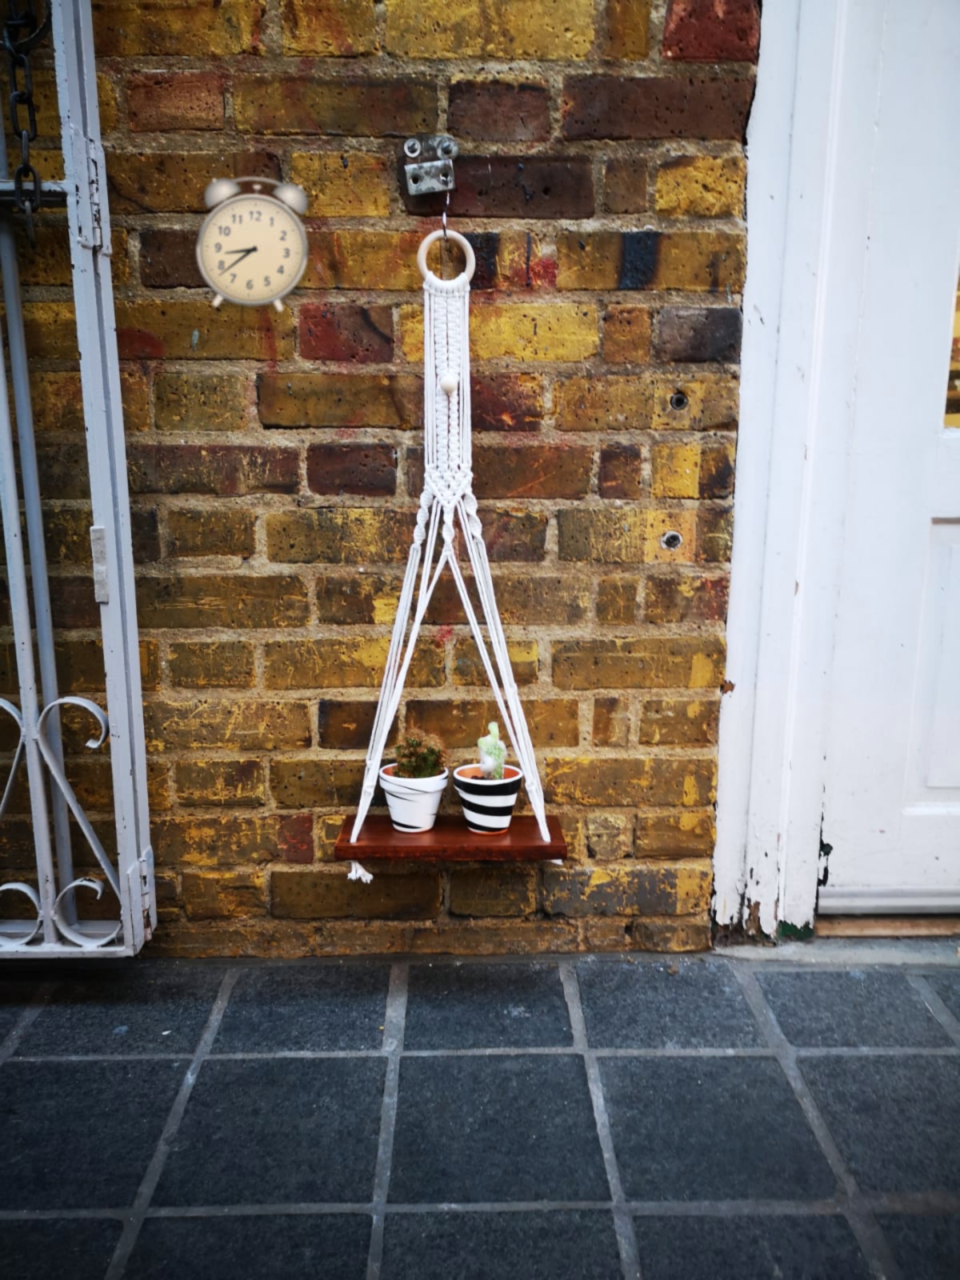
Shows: 8:38
